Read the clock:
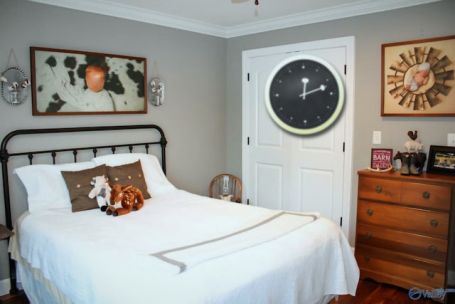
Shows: 12:12
